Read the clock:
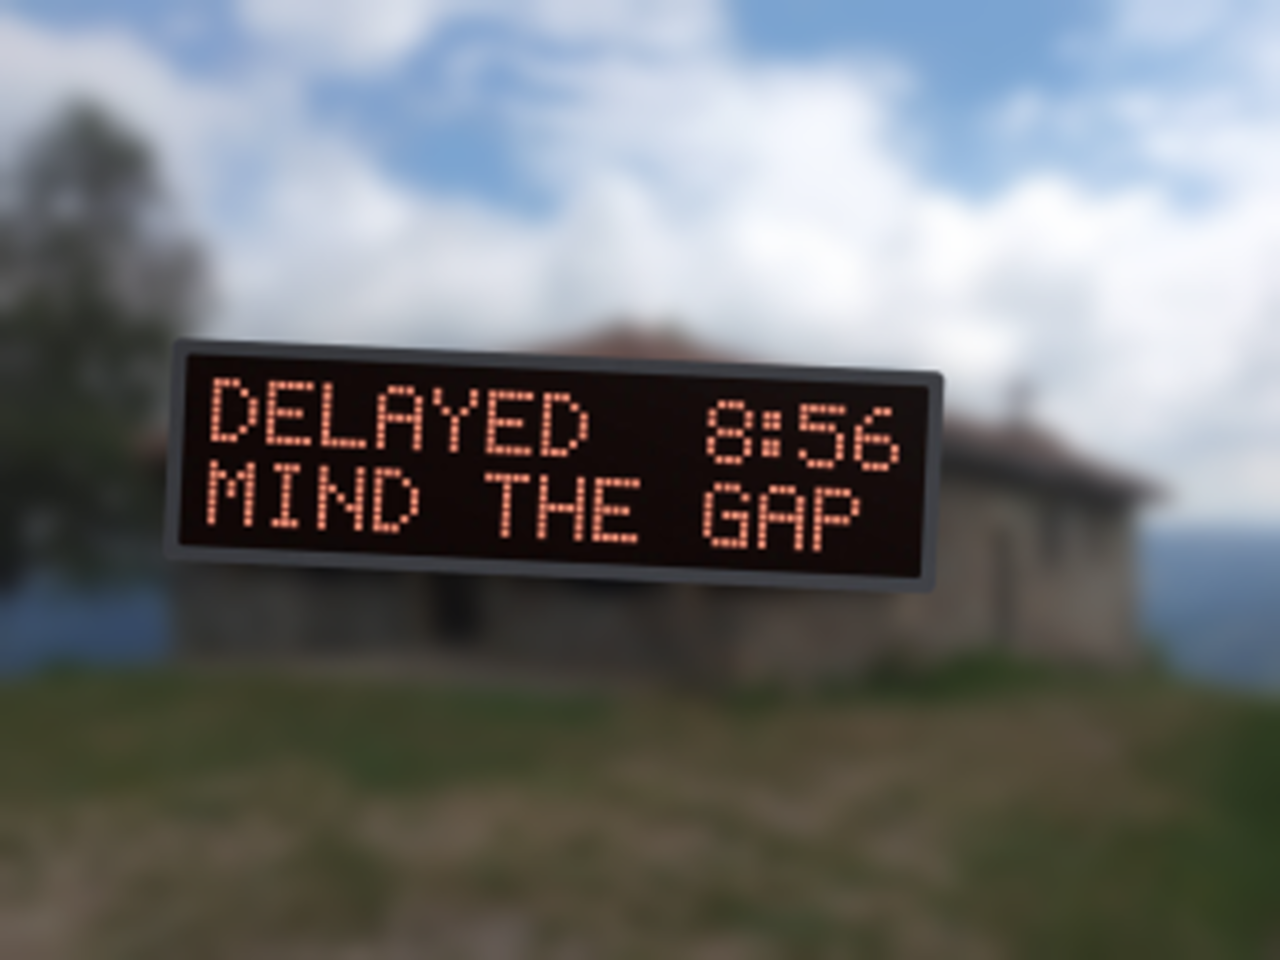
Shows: 8:56
